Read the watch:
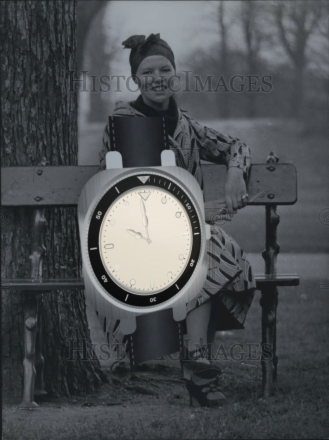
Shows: 9:59
